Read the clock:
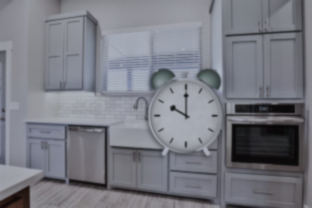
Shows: 10:00
